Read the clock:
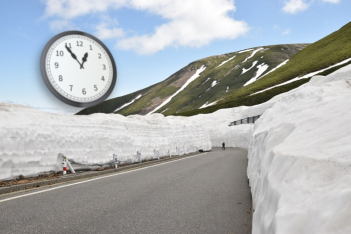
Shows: 12:54
